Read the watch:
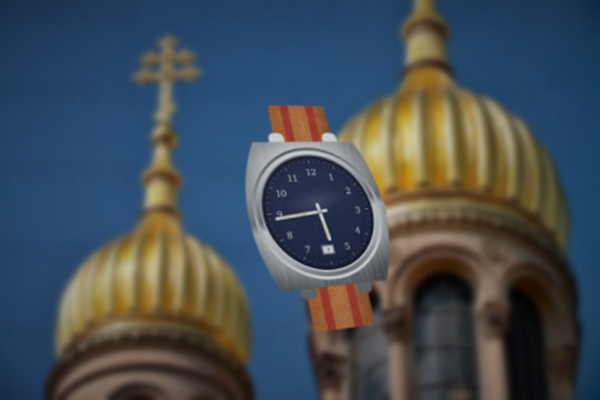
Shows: 5:44
